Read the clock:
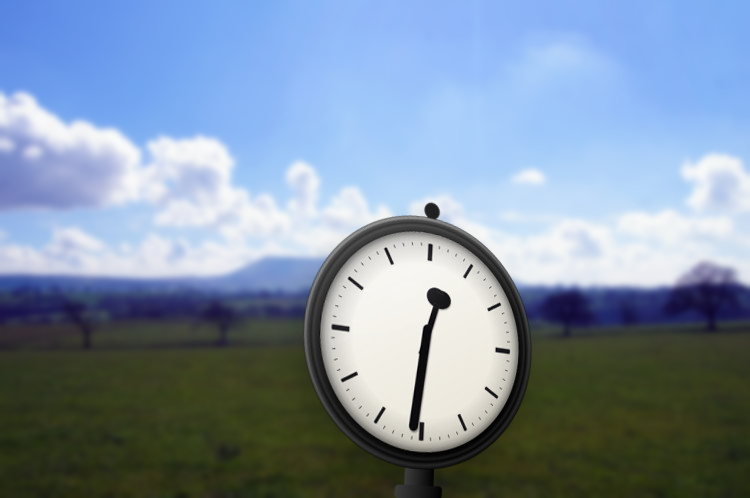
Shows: 12:31
